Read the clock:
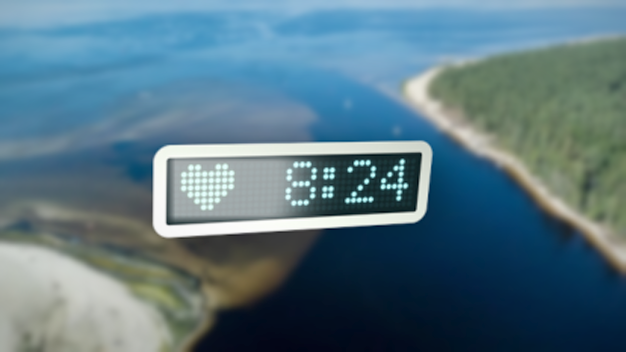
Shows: 8:24
